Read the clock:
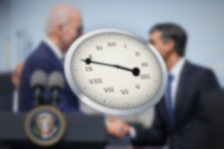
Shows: 3:48
